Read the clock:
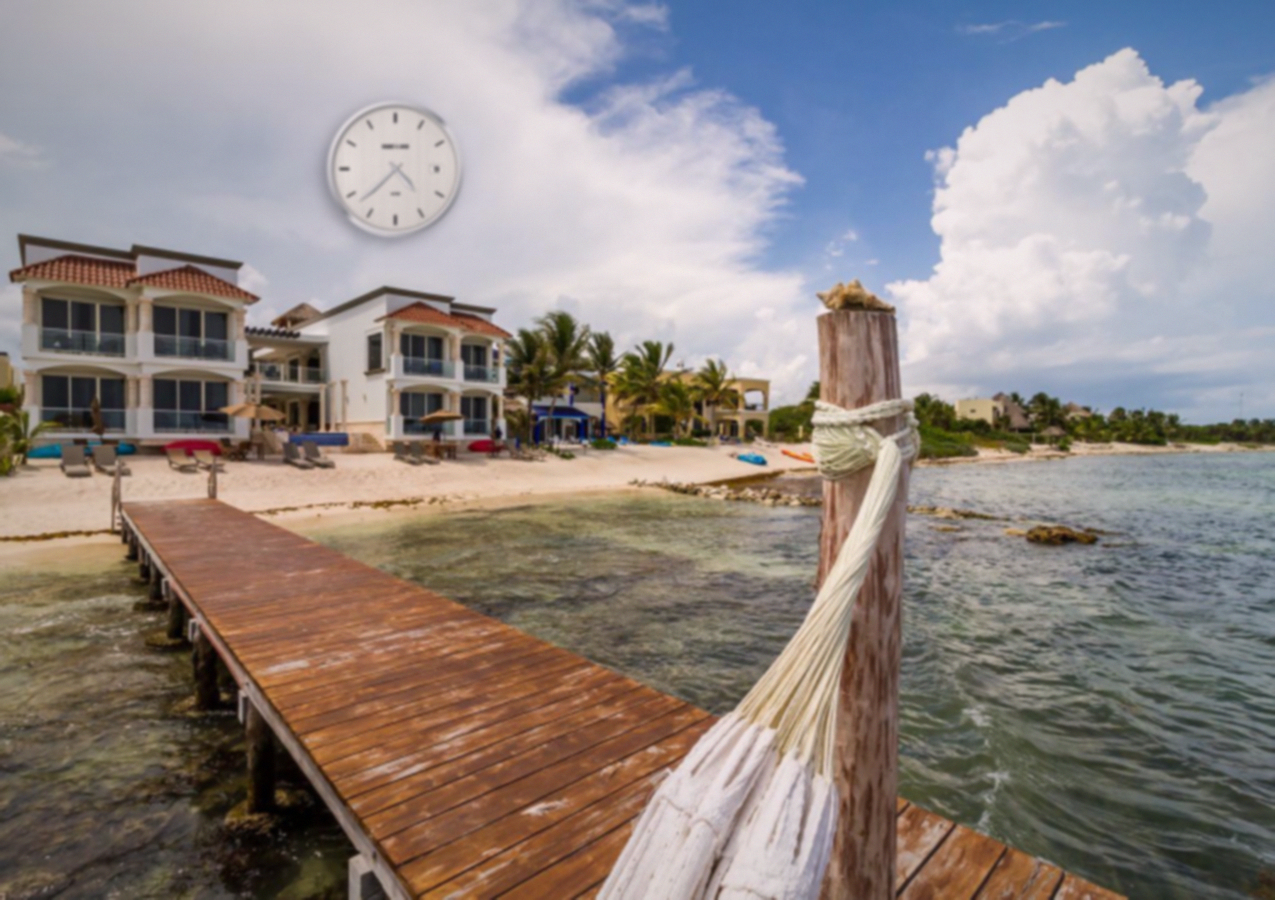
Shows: 4:38
